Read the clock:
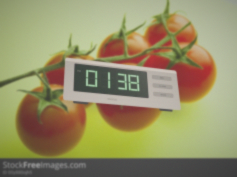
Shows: 1:38
